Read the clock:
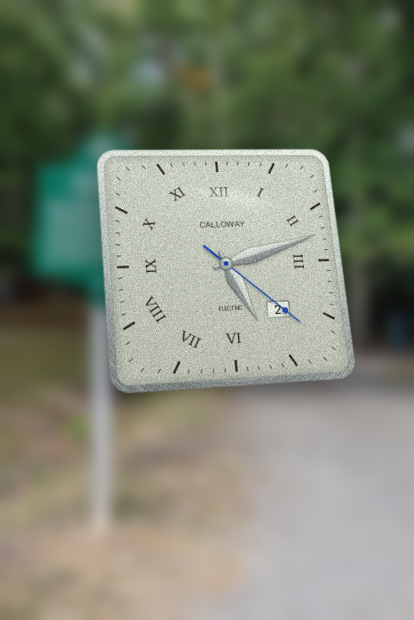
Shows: 5:12:22
